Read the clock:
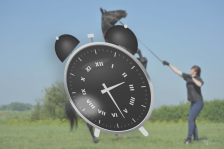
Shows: 2:27
